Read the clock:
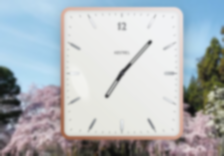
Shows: 7:07
